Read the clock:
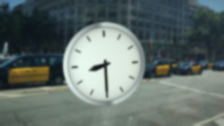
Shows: 8:30
